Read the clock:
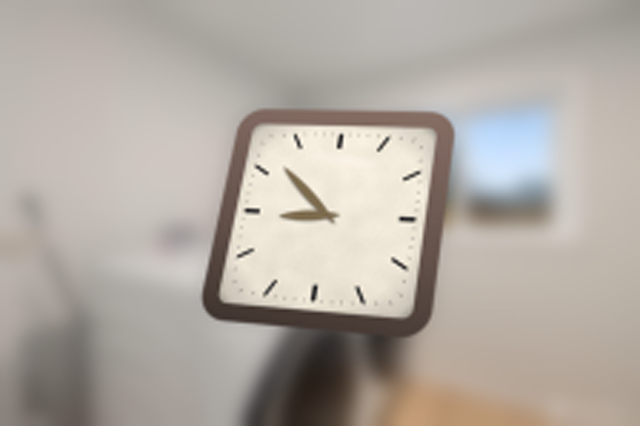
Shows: 8:52
